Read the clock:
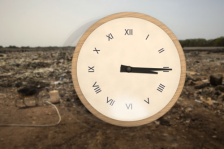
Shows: 3:15
